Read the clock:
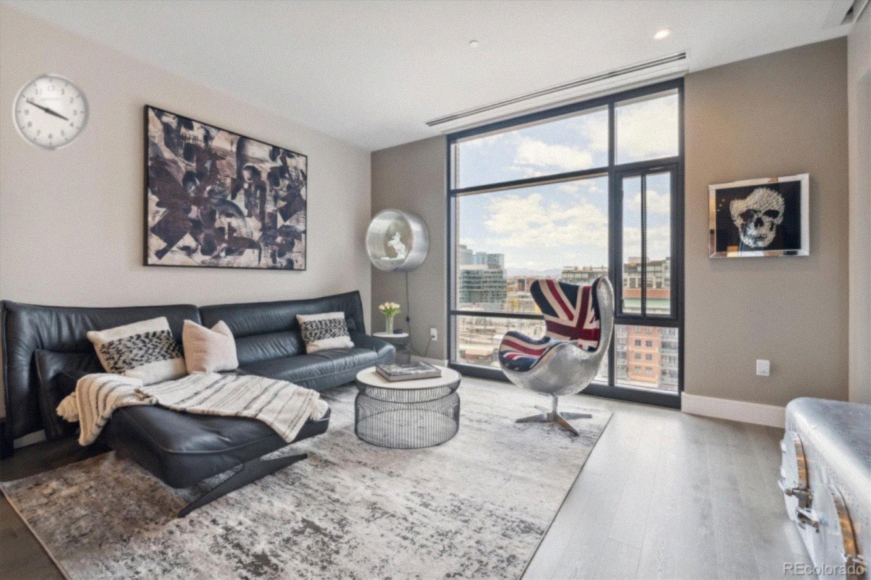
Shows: 3:49
